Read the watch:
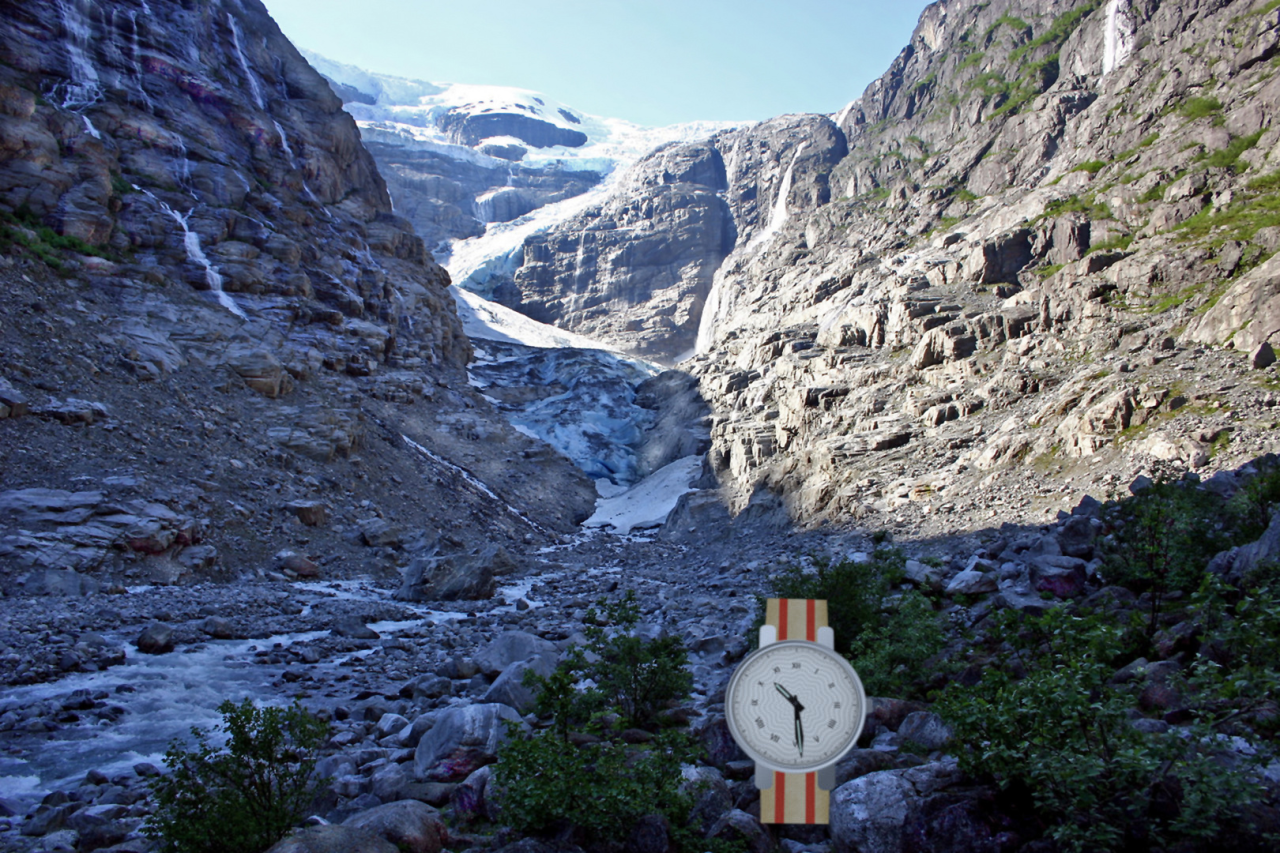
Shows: 10:29
